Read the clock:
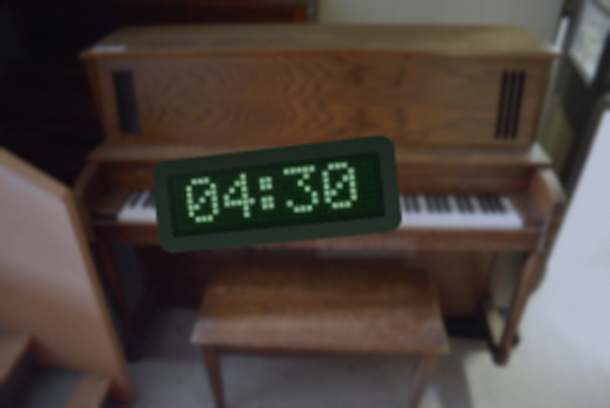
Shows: 4:30
